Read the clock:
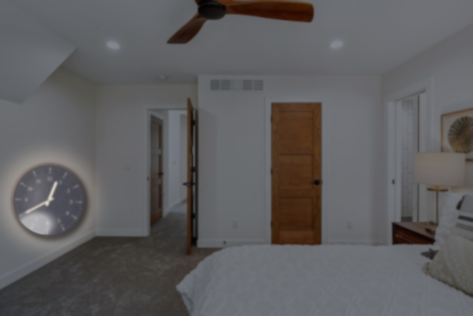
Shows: 12:40
